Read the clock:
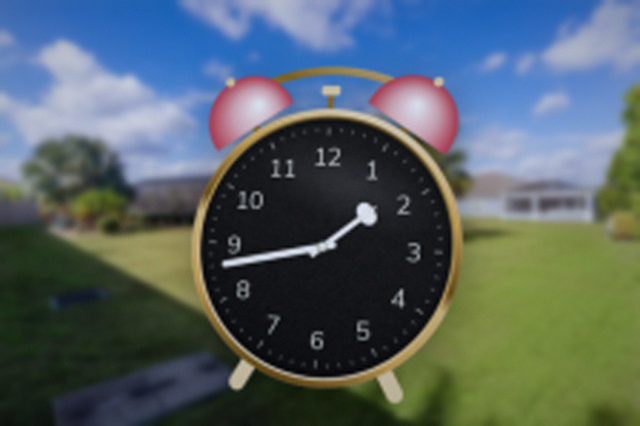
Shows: 1:43
